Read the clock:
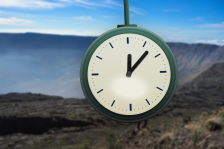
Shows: 12:07
